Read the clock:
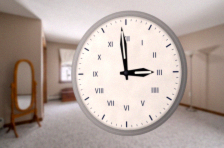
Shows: 2:59
